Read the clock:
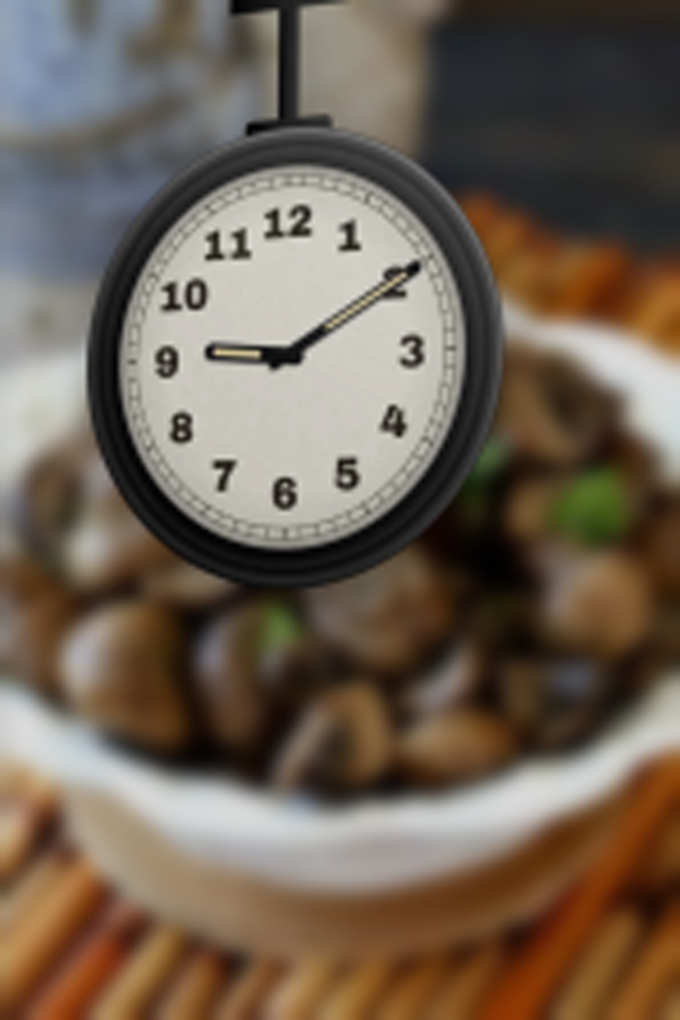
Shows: 9:10
